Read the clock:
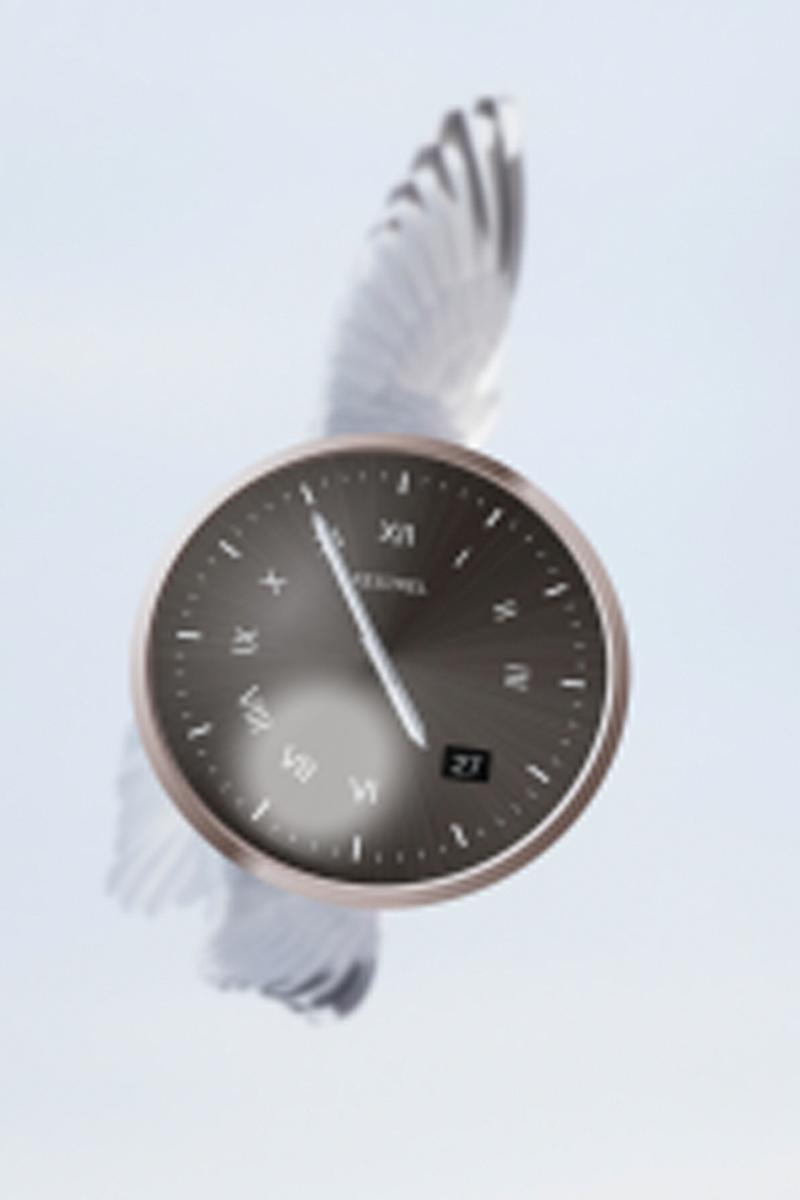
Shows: 4:55
